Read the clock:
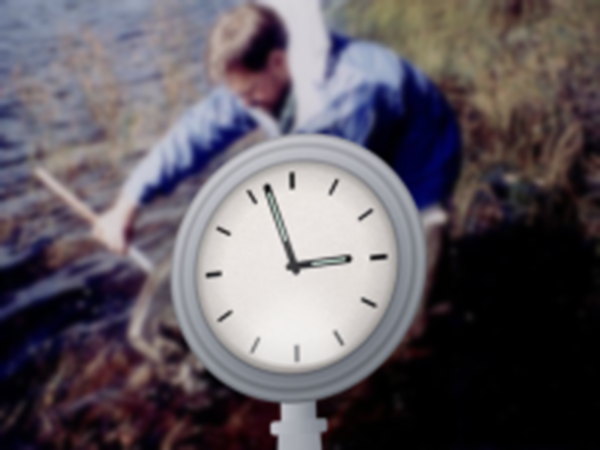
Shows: 2:57
